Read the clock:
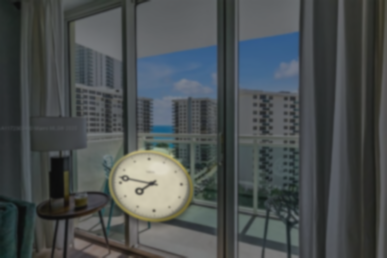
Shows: 7:47
